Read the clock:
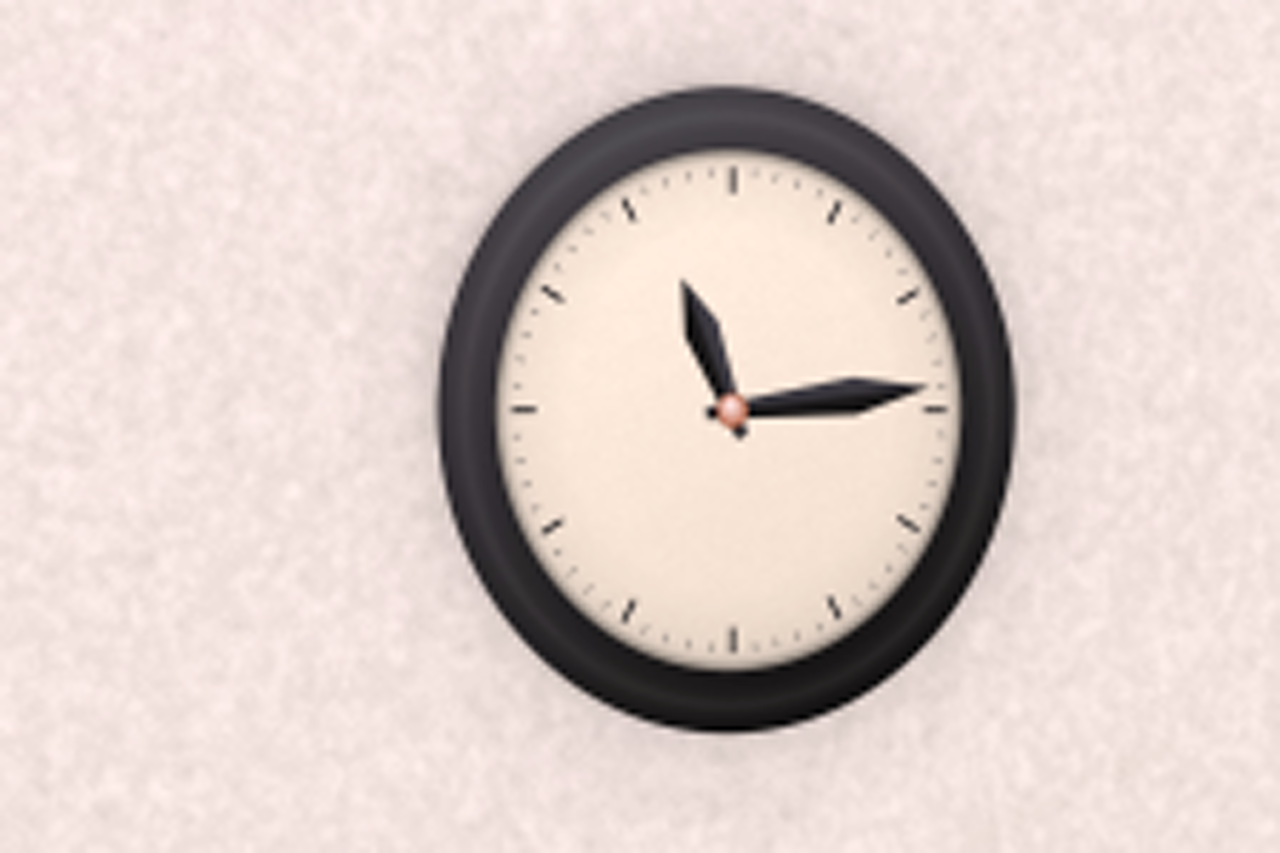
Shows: 11:14
